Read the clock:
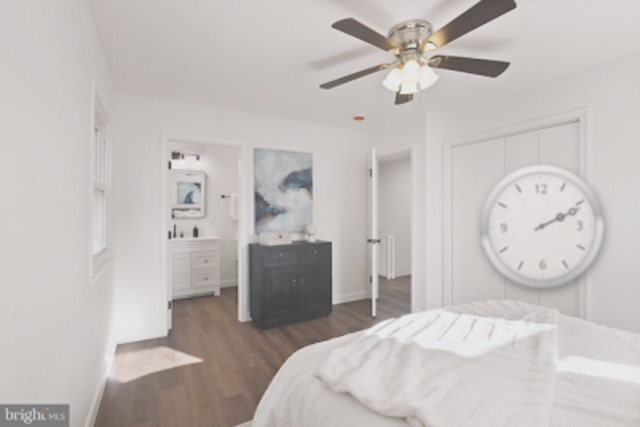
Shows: 2:11
